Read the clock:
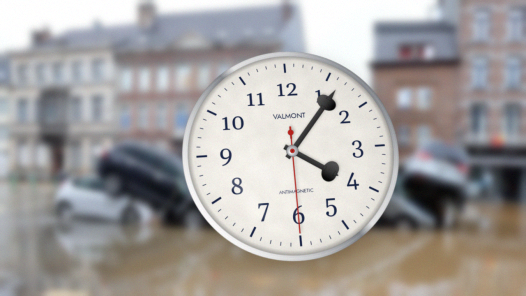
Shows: 4:06:30
